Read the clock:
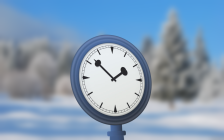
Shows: 1:52
